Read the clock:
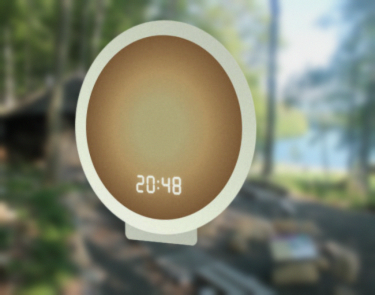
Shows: 20:48
